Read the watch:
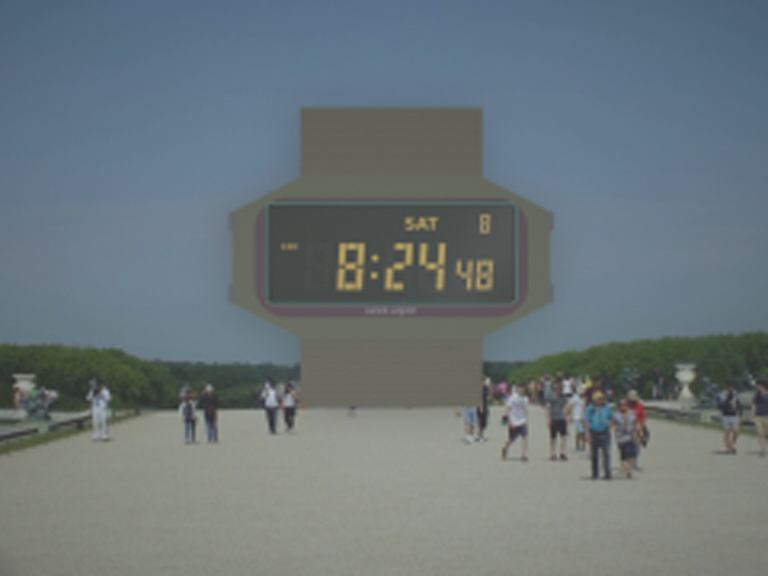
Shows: 8:24:48
